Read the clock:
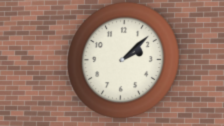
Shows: 2:08
